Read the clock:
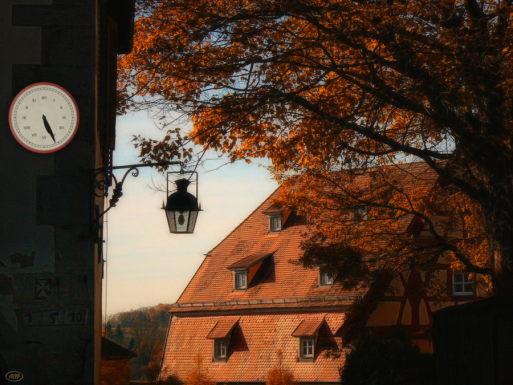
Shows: 5:26
